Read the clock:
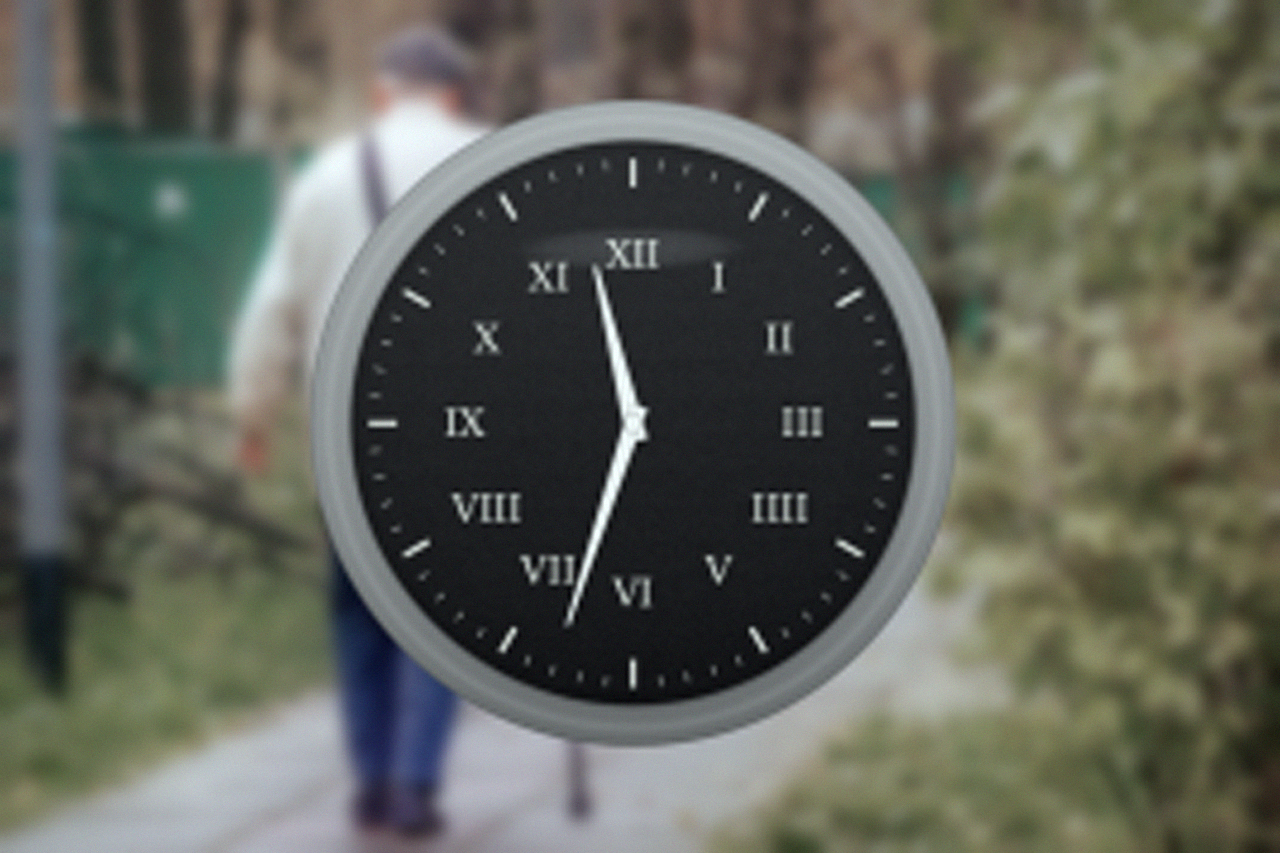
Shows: 11:33
